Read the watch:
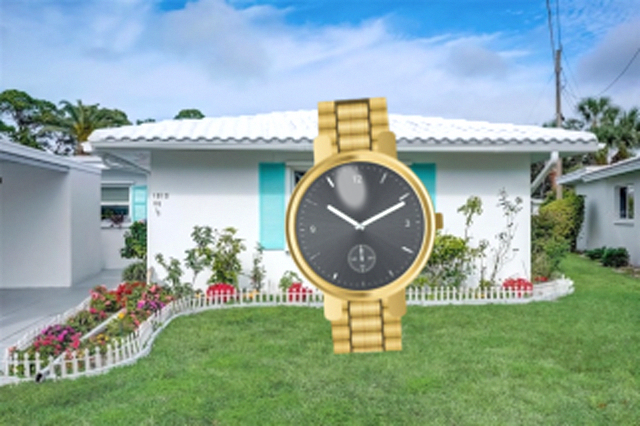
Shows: 10:11
